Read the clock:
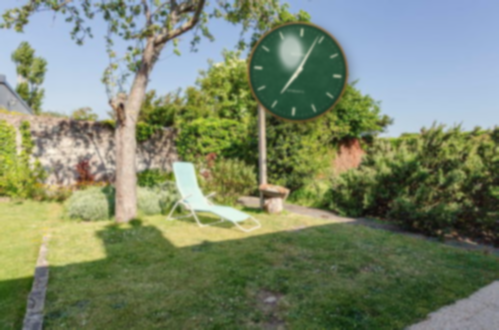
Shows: 7:04
